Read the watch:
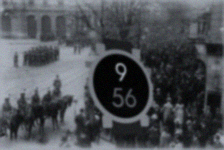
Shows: 9:56
